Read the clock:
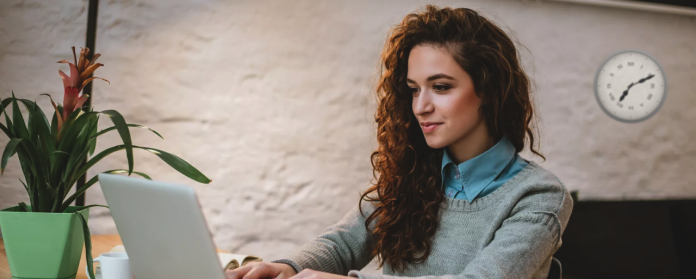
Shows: 7:11
